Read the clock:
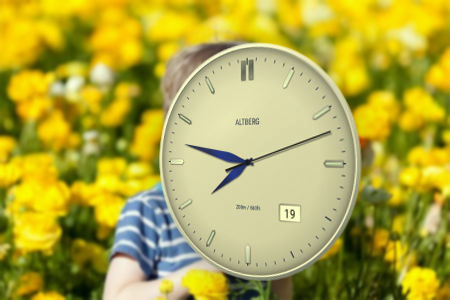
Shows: 7:47:12
